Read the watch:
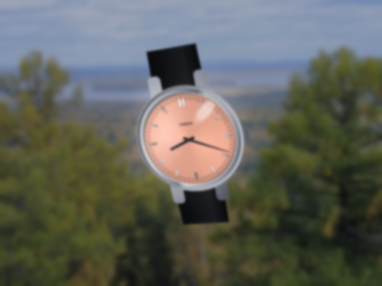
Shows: 8:19
